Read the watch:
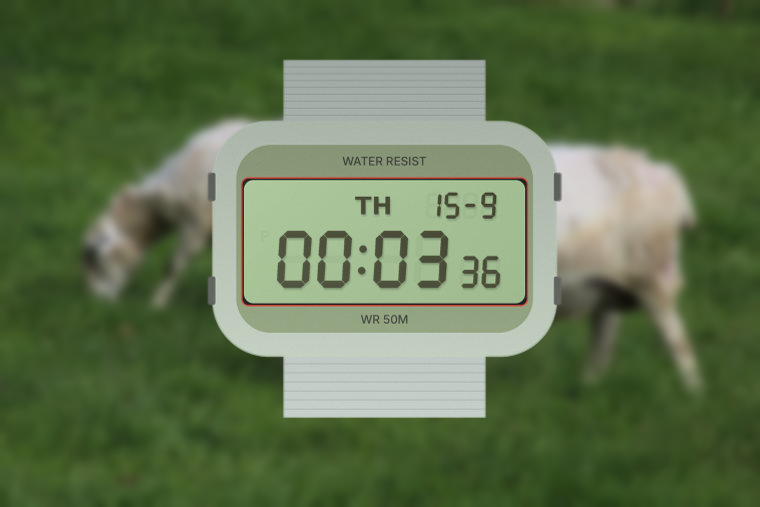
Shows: 0:03:36
